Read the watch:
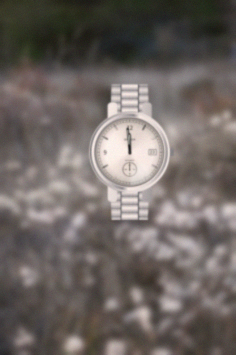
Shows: 11:59
